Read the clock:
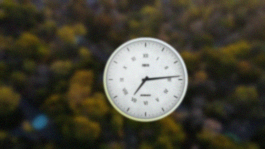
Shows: 7:14
